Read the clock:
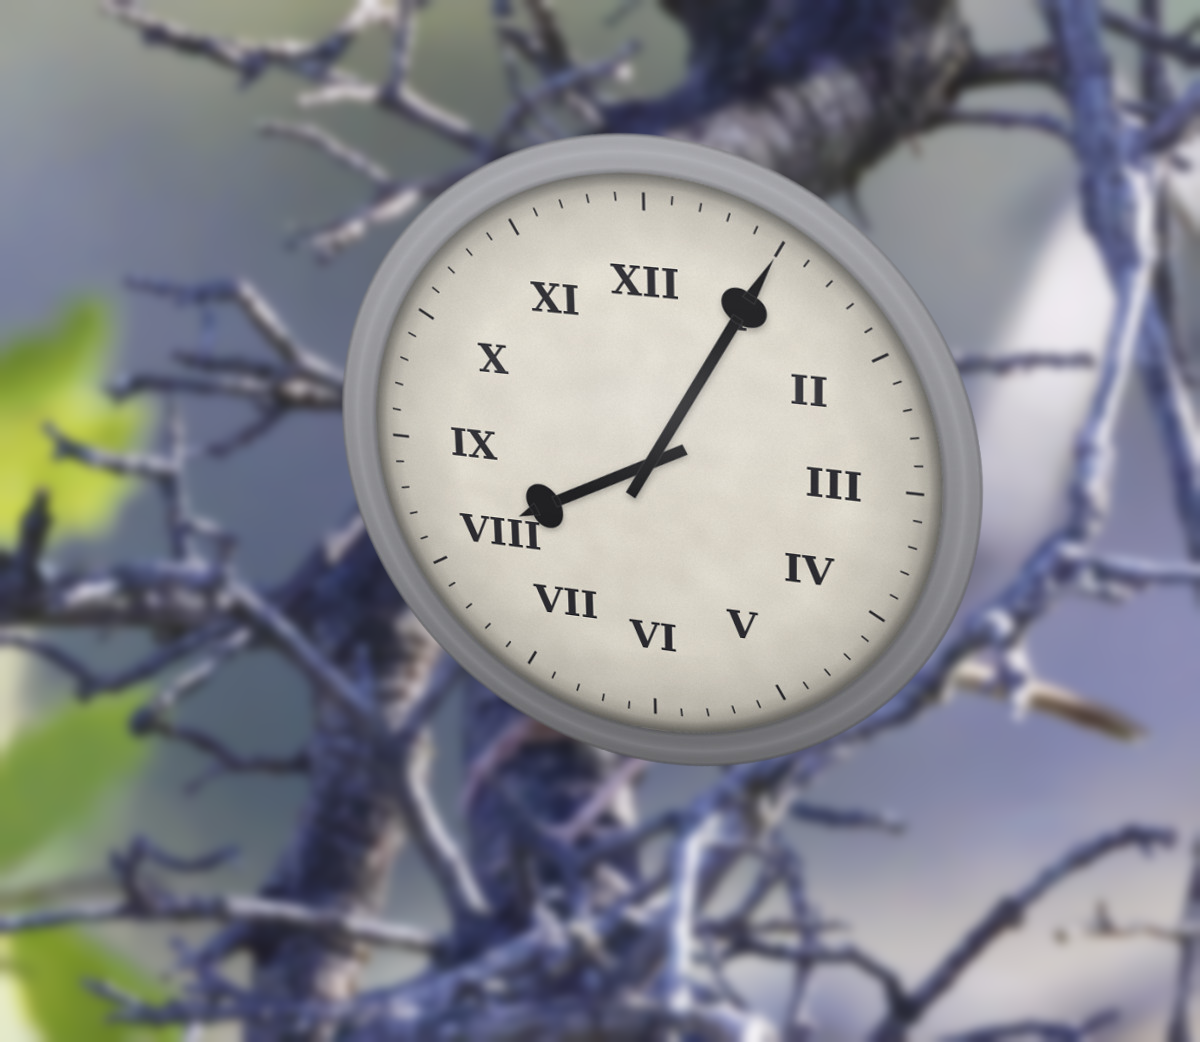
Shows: 8:05
